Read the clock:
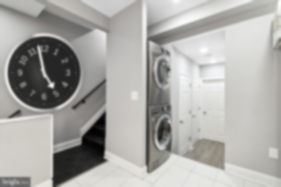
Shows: 4:58
